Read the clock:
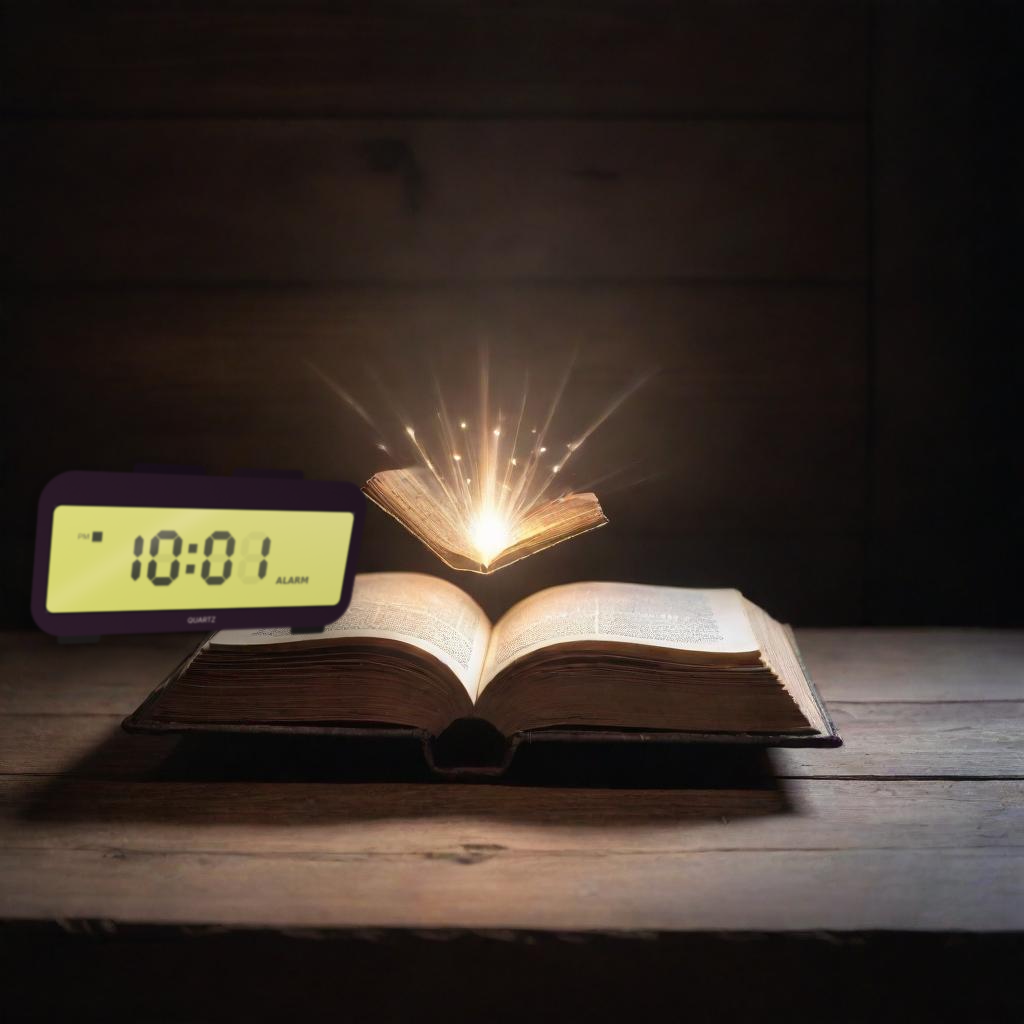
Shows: 10:01
